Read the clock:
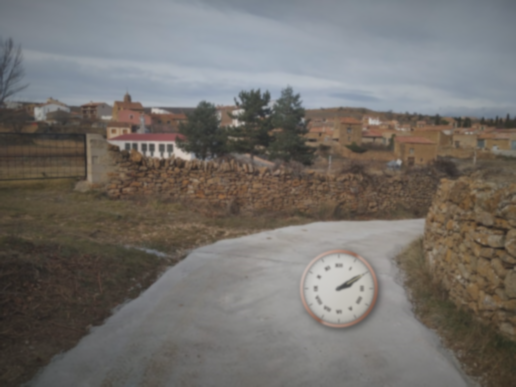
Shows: 2:10
